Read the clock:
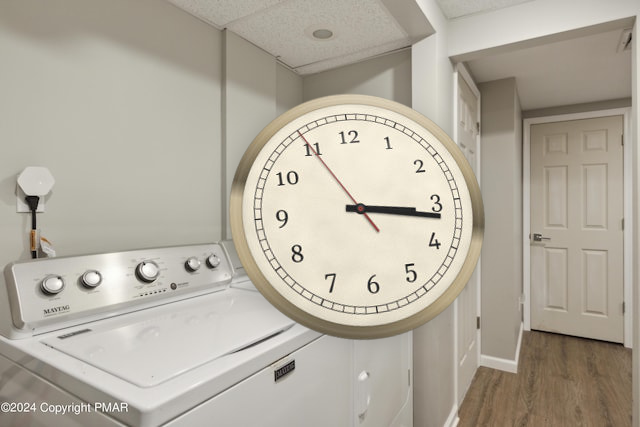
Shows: 3:16:55
